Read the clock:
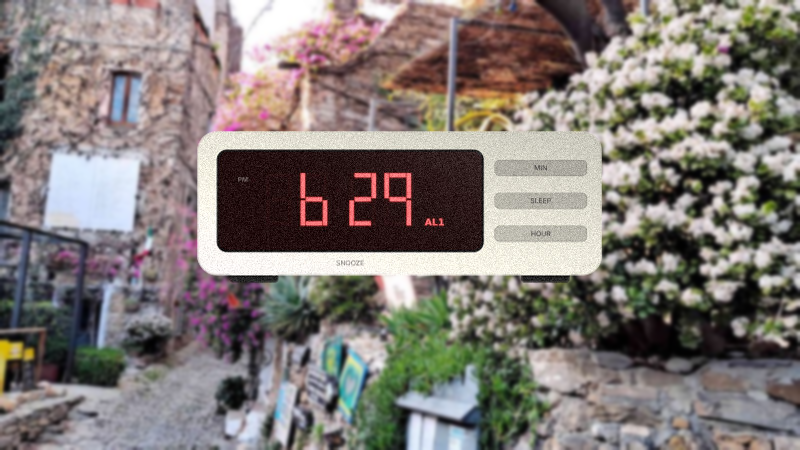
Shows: 6:29
